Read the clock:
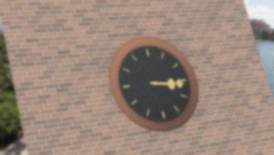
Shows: 3:16
